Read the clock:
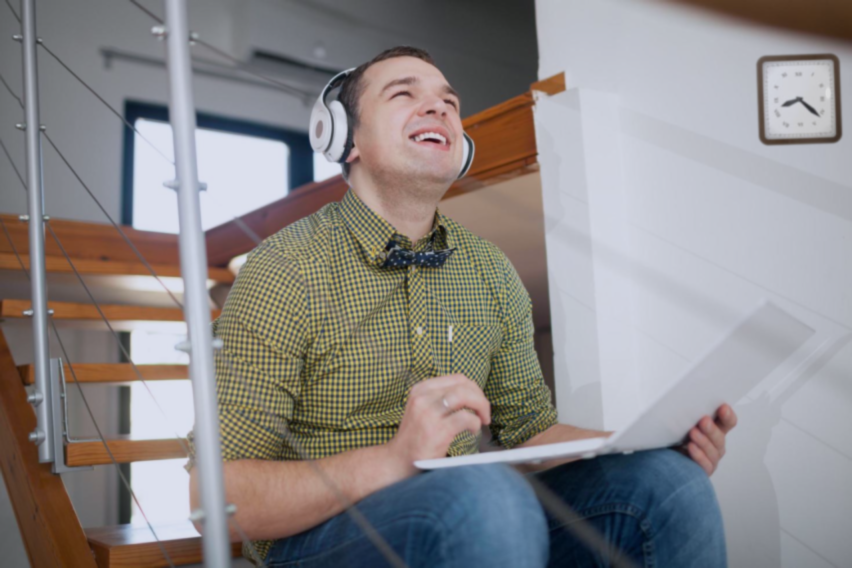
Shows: 8:22
